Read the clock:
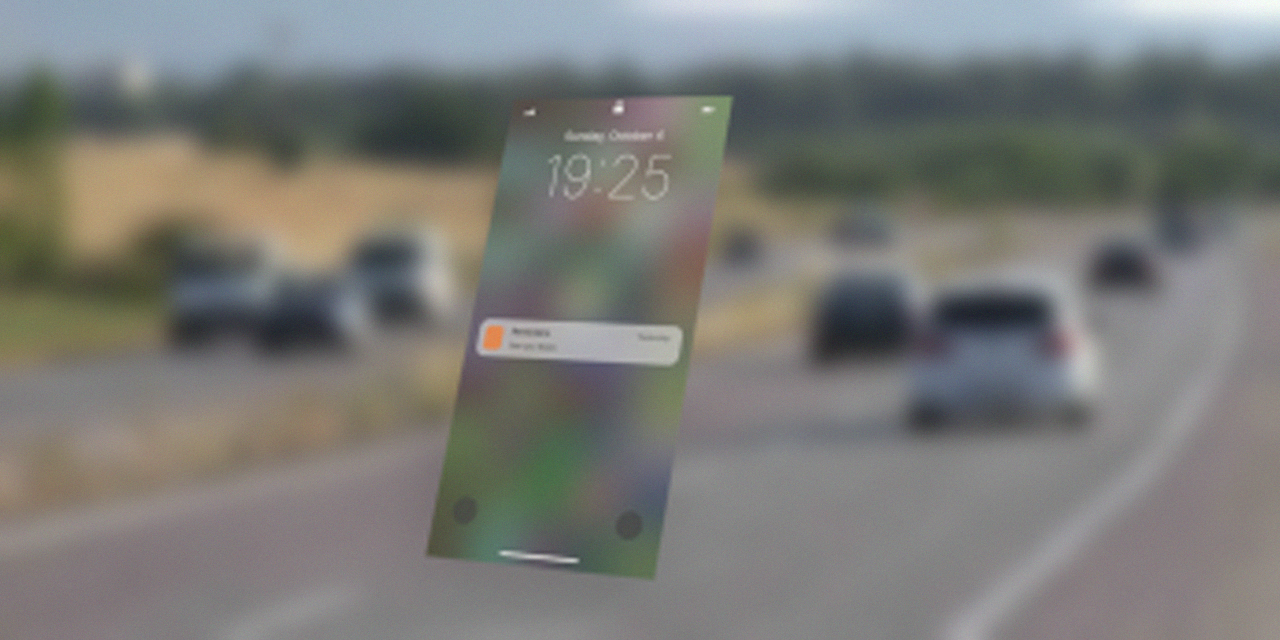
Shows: 19:25
